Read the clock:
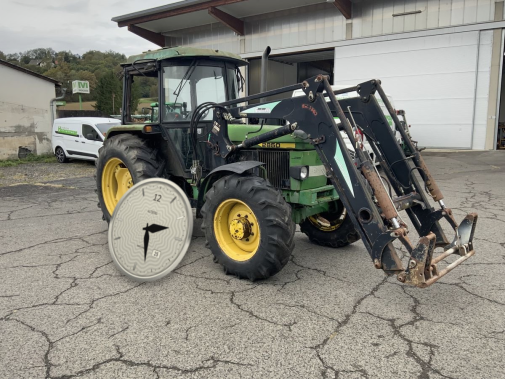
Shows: 2:27
